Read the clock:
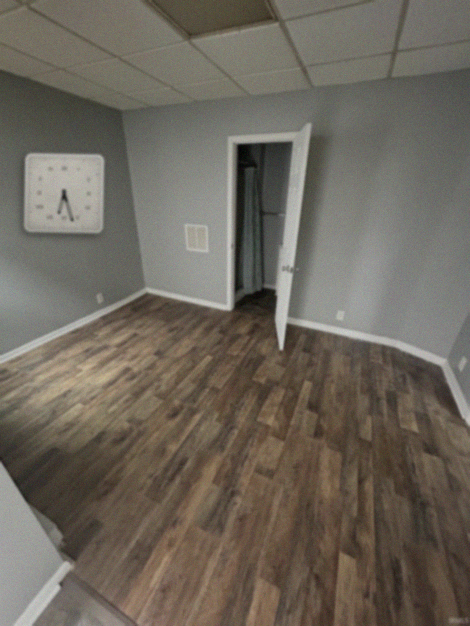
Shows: 6:27
